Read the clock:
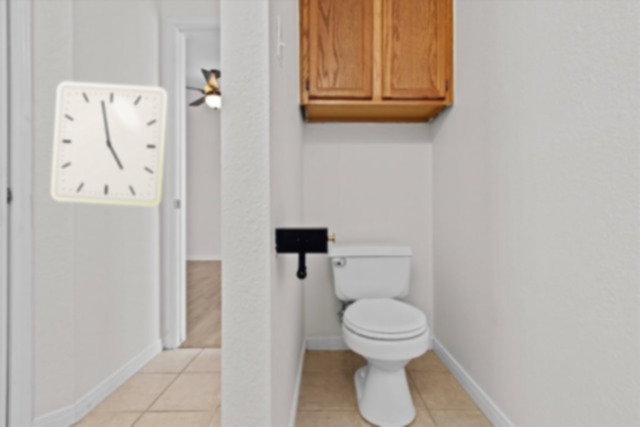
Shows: 4:58
